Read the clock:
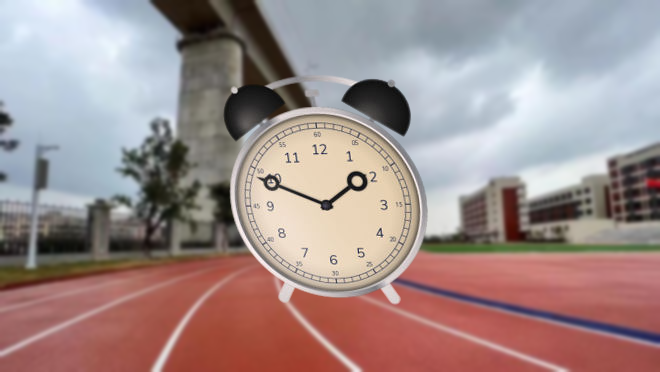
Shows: 1:49
